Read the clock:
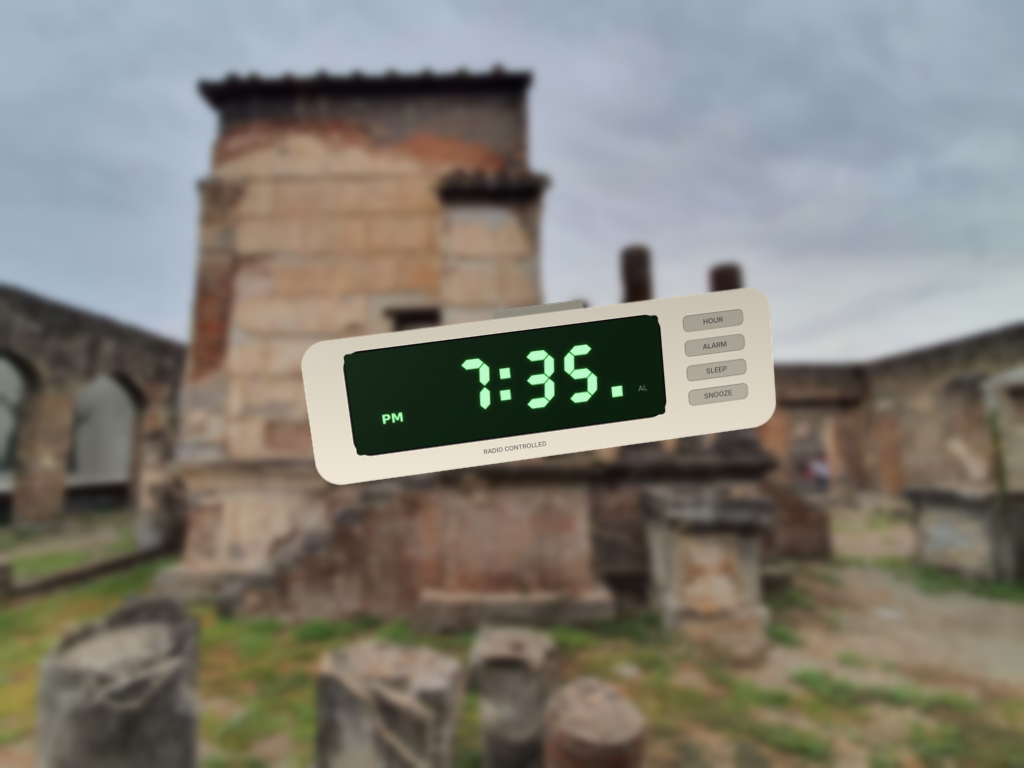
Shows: 7:35
